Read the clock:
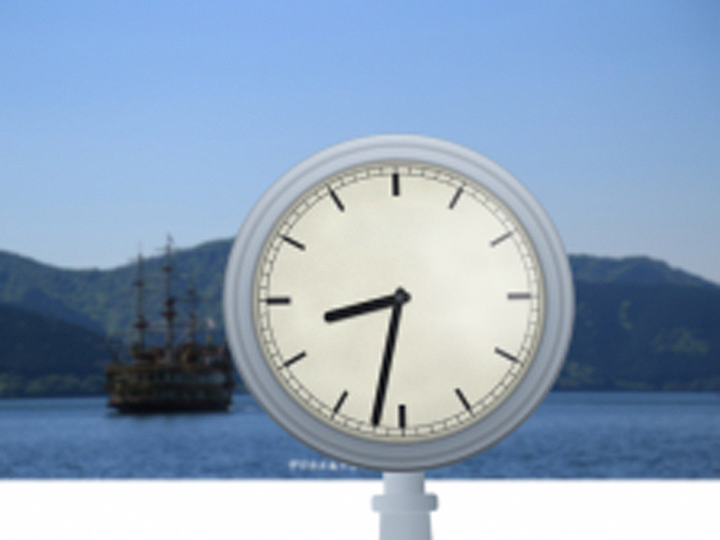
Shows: 8:32
